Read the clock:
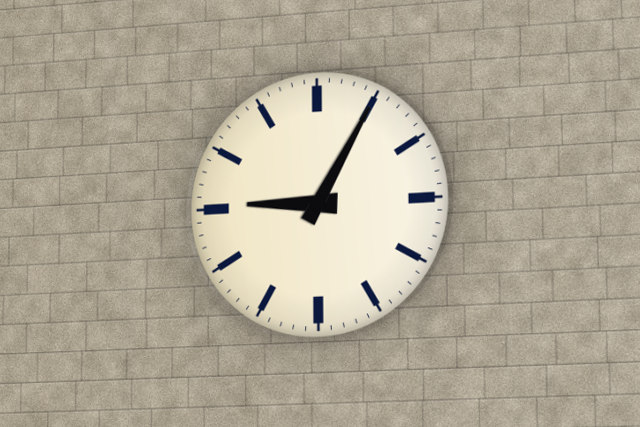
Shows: 9:05
